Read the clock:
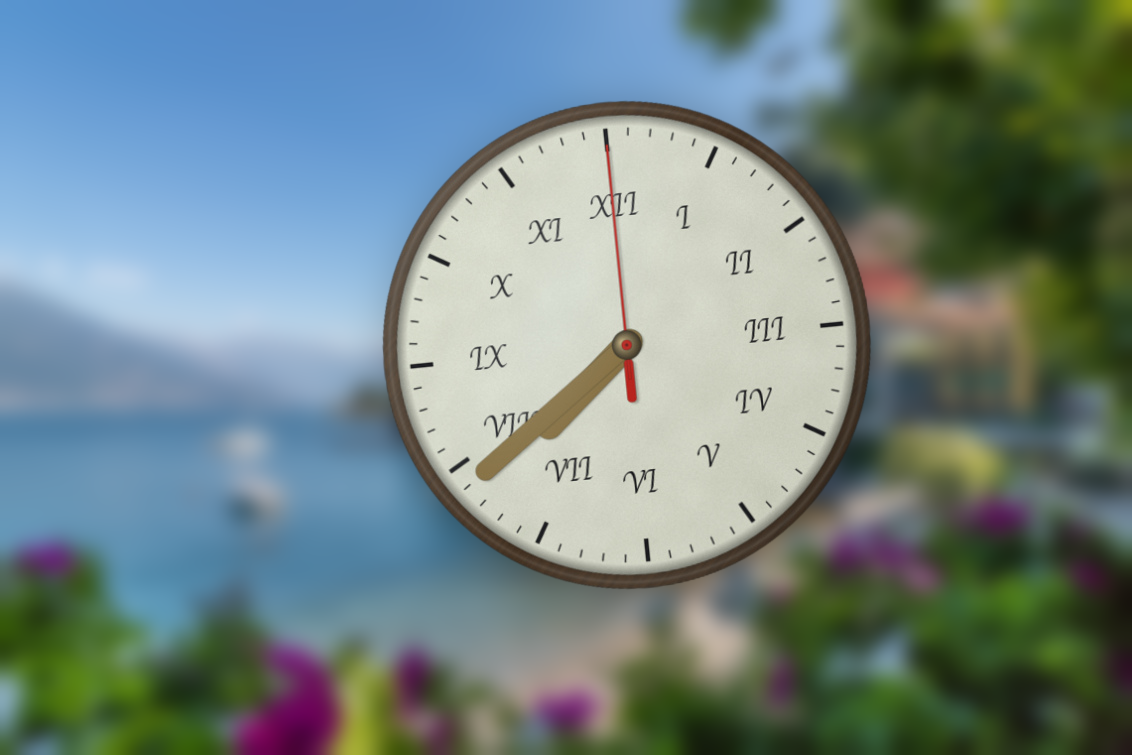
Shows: 7:39:00
